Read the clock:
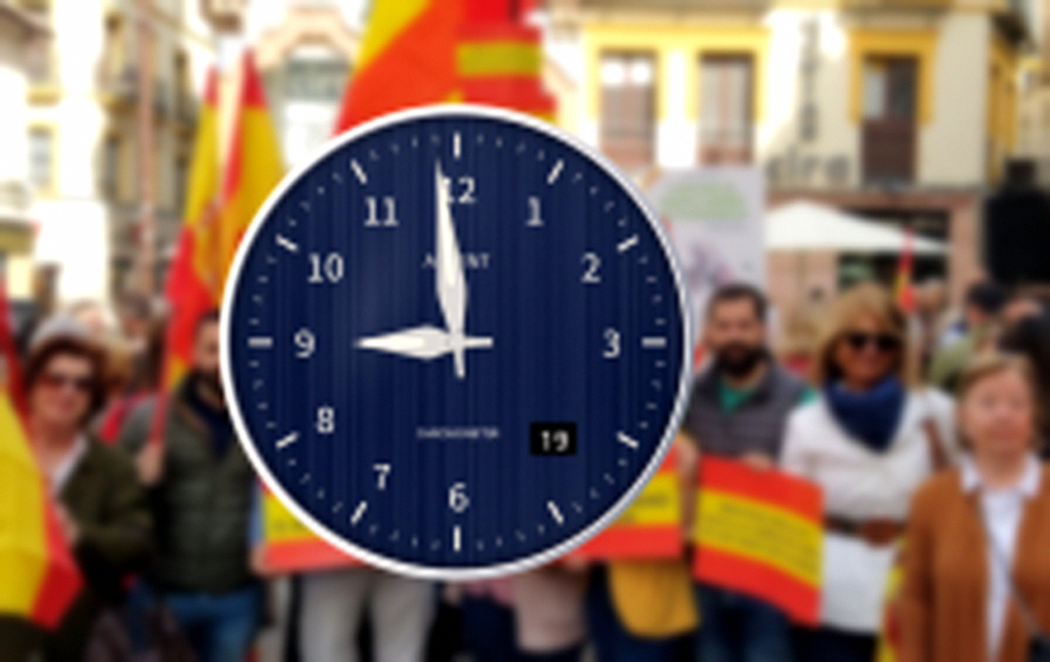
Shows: 8:59
